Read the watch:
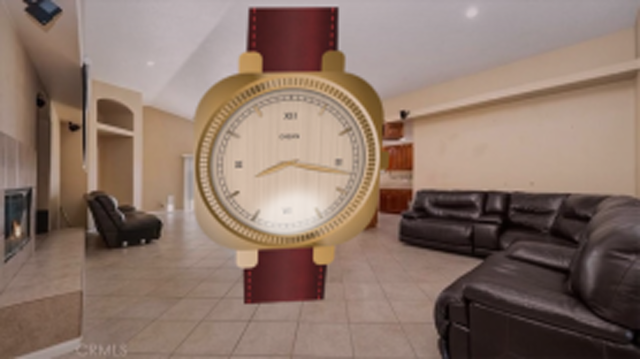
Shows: 8:17
